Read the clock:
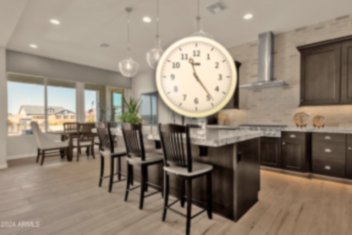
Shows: 11:24
